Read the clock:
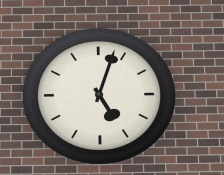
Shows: 5:03
